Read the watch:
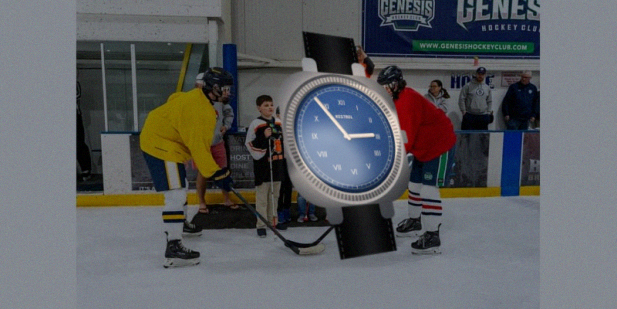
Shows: 2:54
